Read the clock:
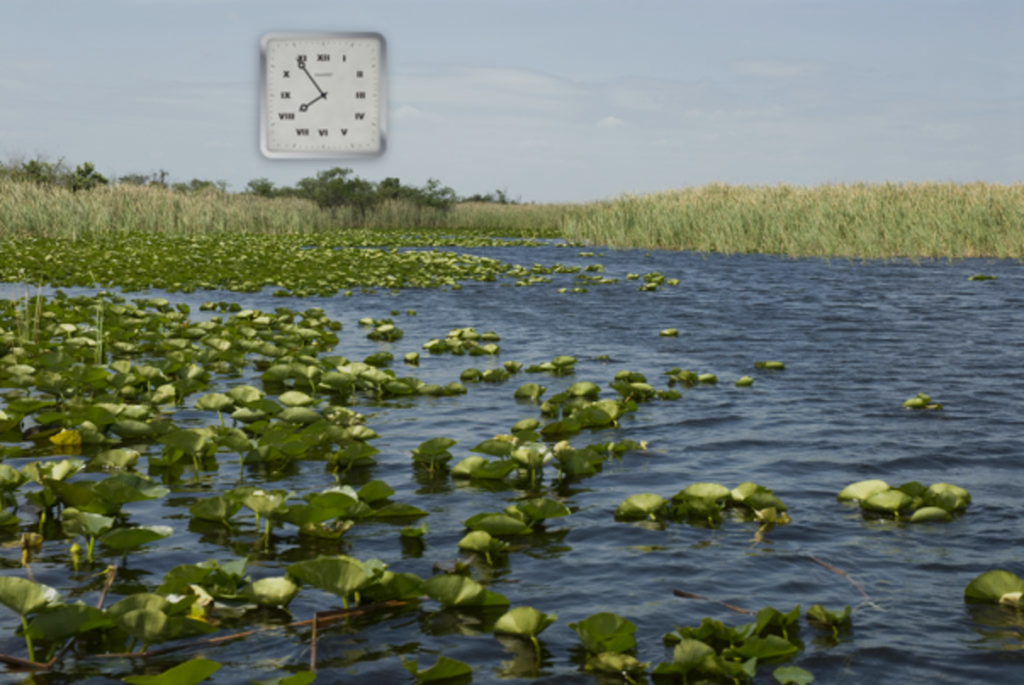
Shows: 7:54
